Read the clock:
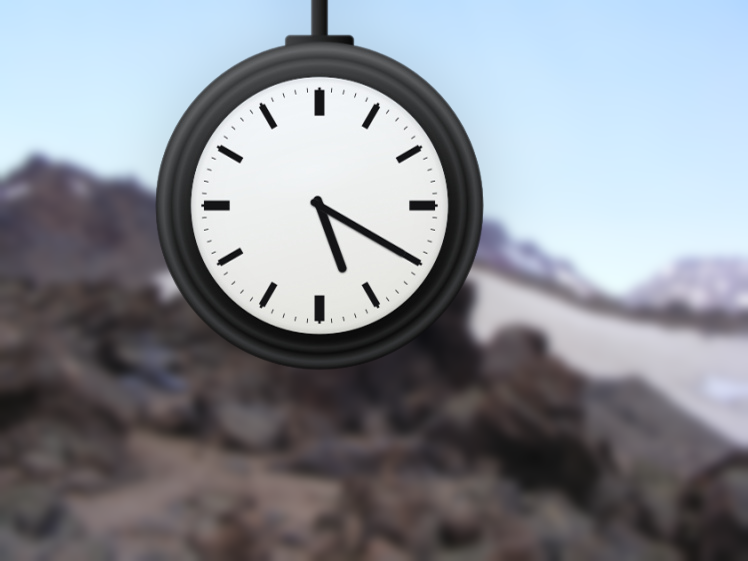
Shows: 5:20
